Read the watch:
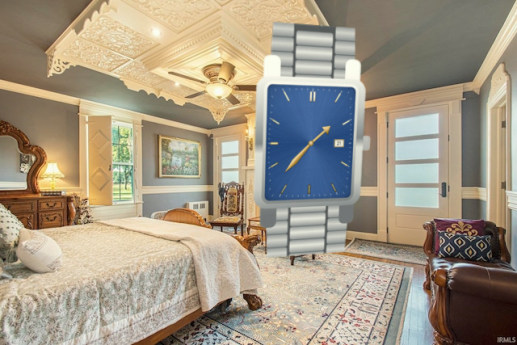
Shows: 1:37
